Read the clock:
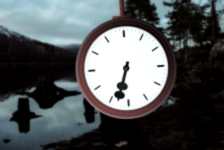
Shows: 6:33
